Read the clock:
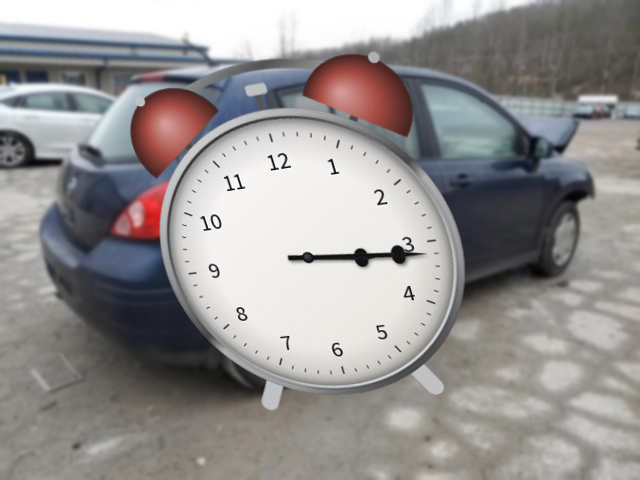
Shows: 3:16
